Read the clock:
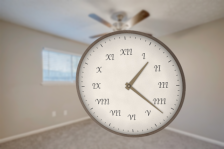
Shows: 1:22
